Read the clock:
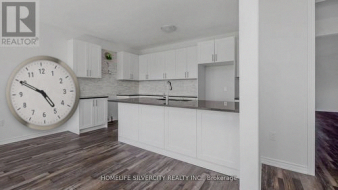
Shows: 4:50
